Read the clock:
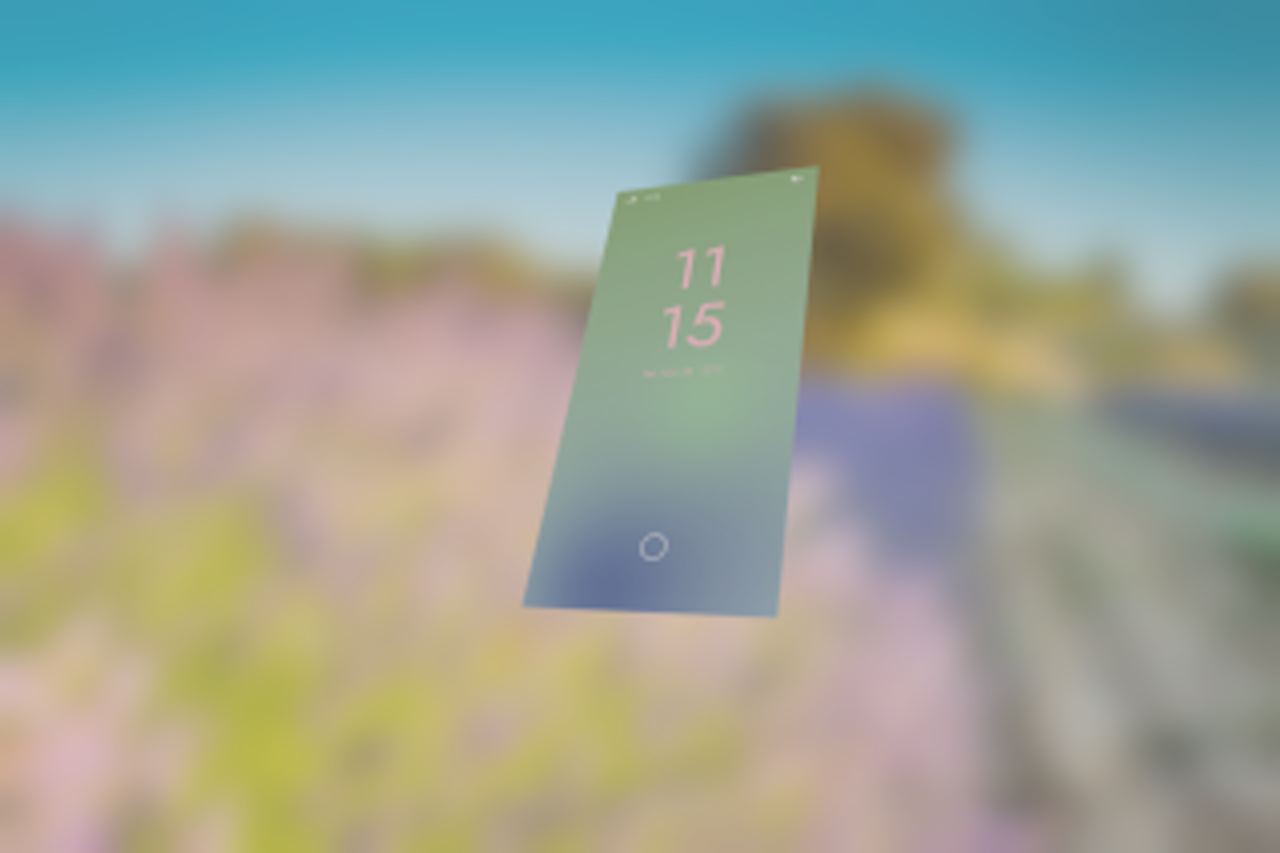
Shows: 11:15
